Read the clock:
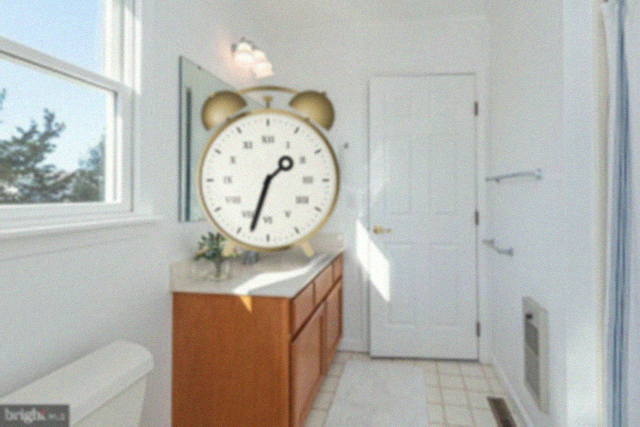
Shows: 1:33
